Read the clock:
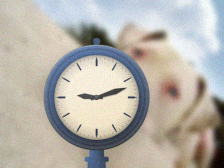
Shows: 9:12
